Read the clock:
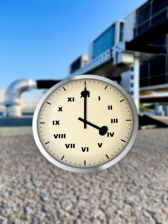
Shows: 4:00
